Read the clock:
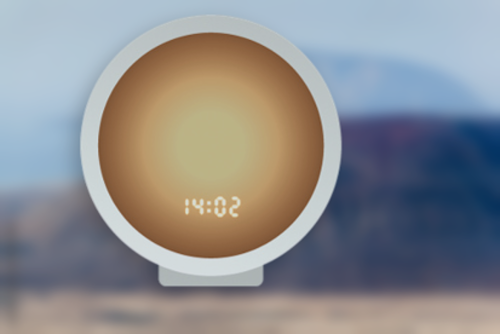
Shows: 14:02
